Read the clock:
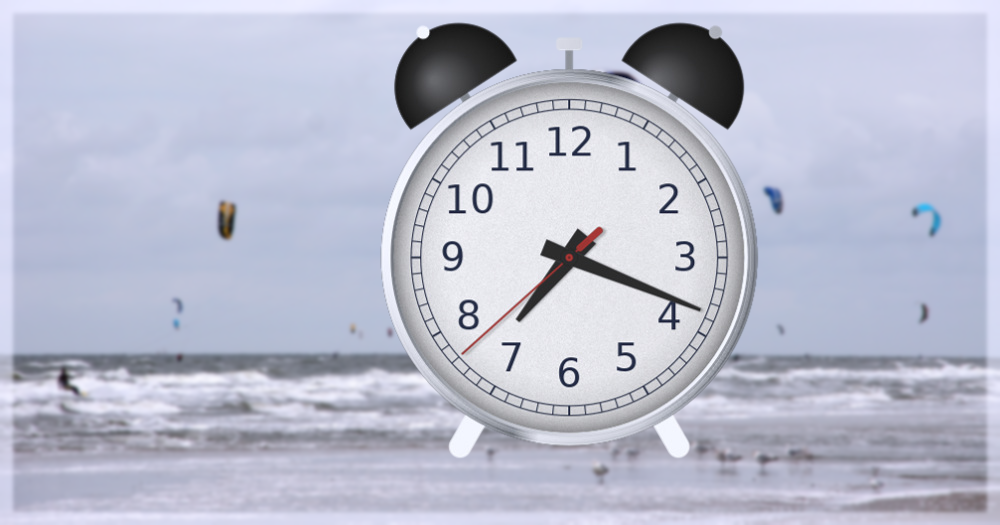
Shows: 7:18:38
